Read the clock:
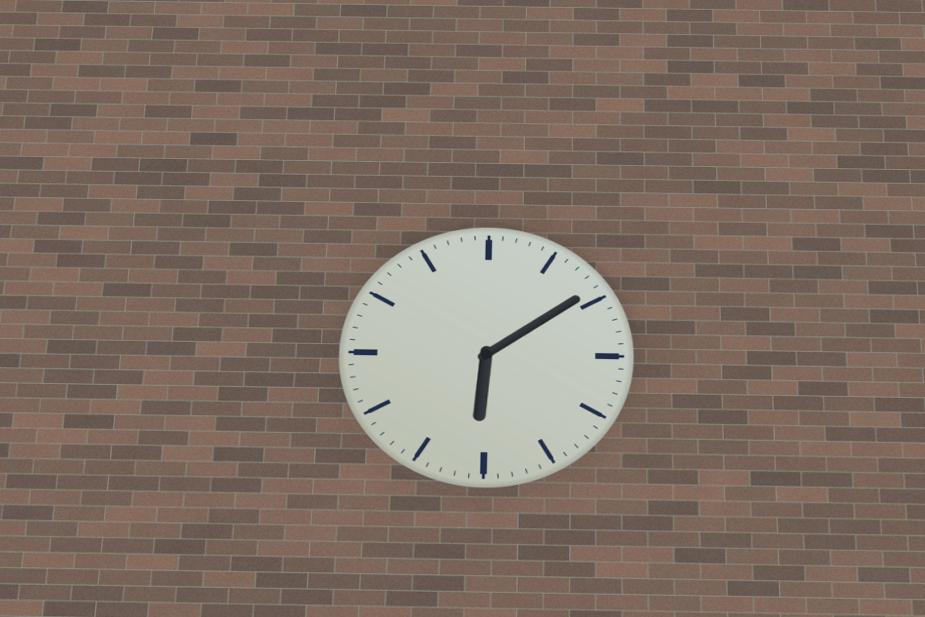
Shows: 6:09
